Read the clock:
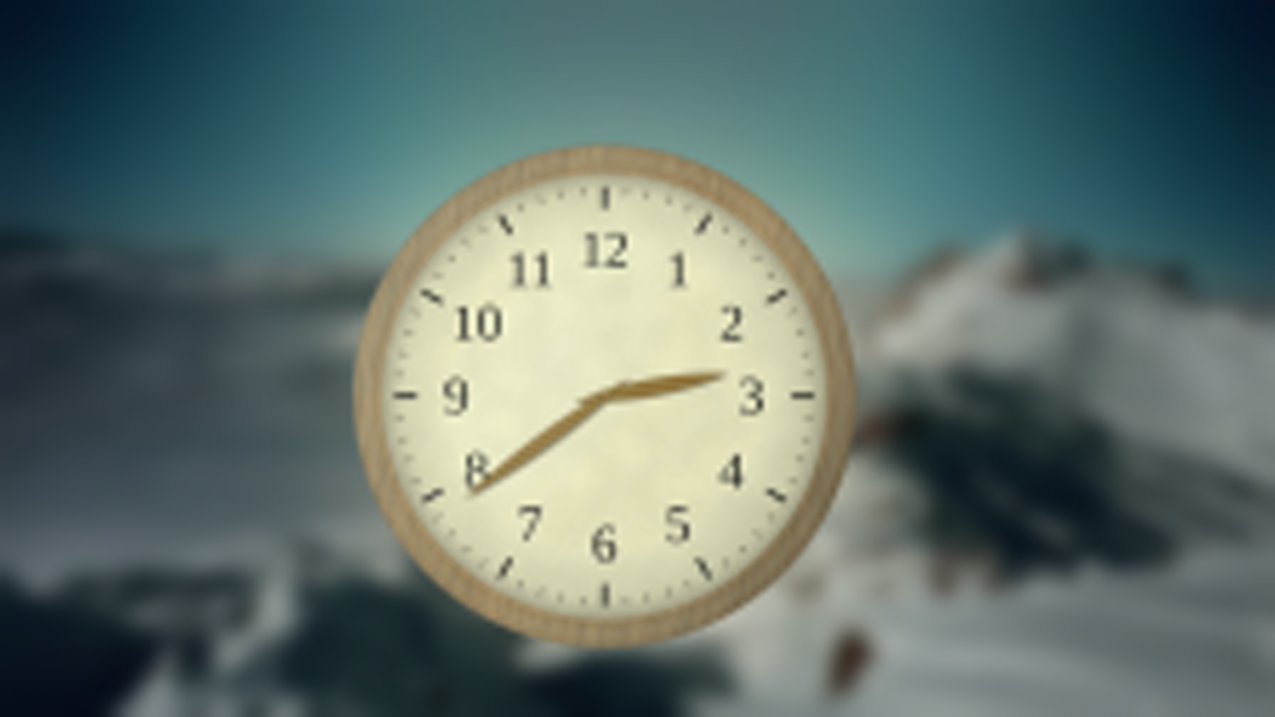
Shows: 2:39
